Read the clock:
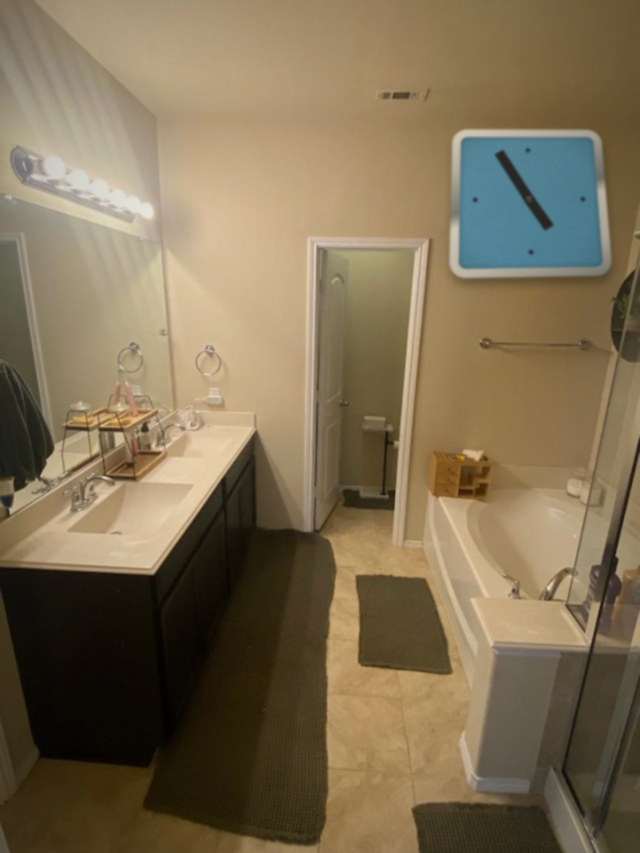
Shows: 4:55
